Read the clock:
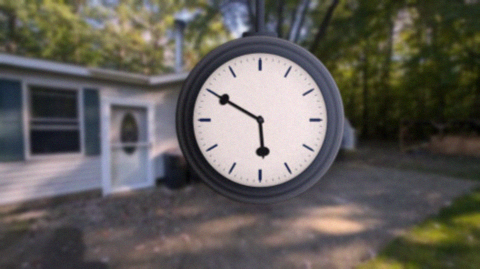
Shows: 5:50
